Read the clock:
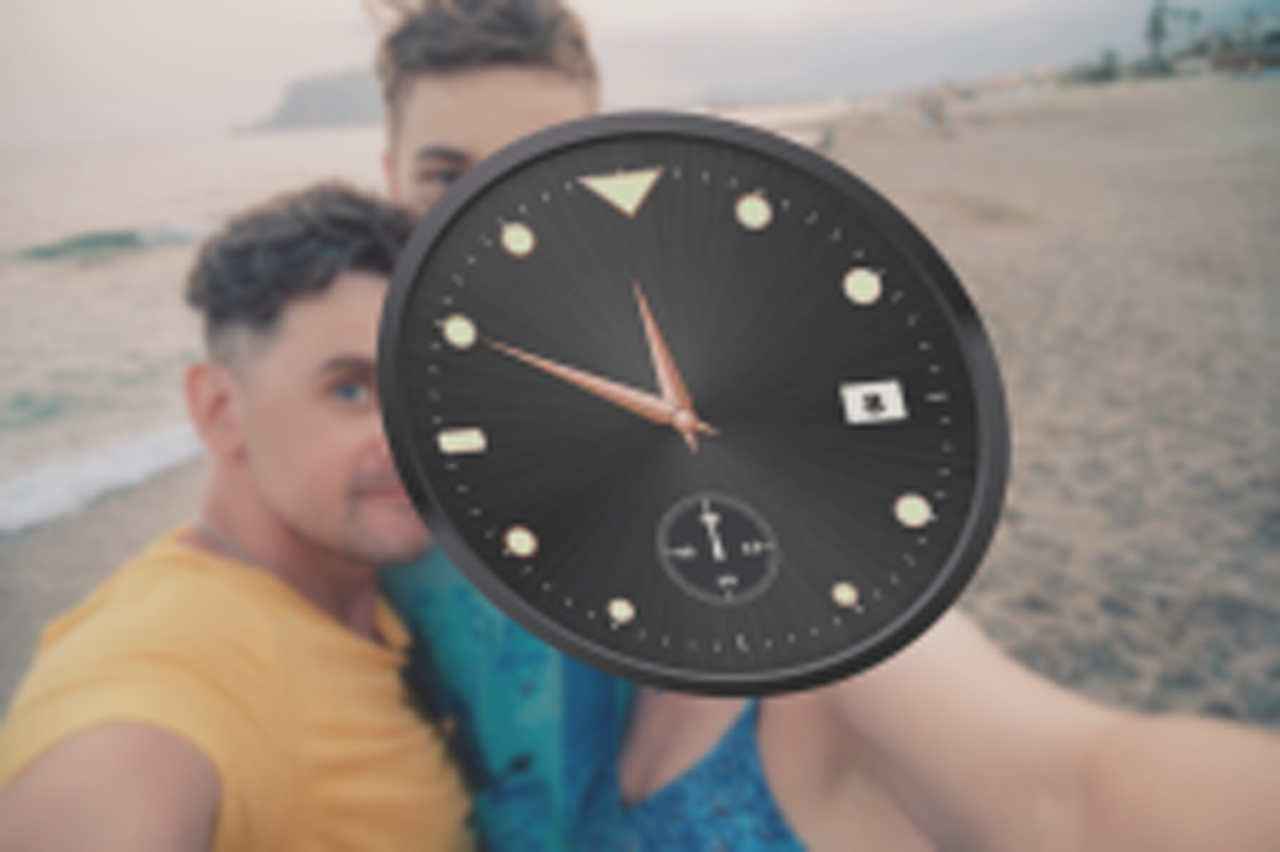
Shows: 11:50
